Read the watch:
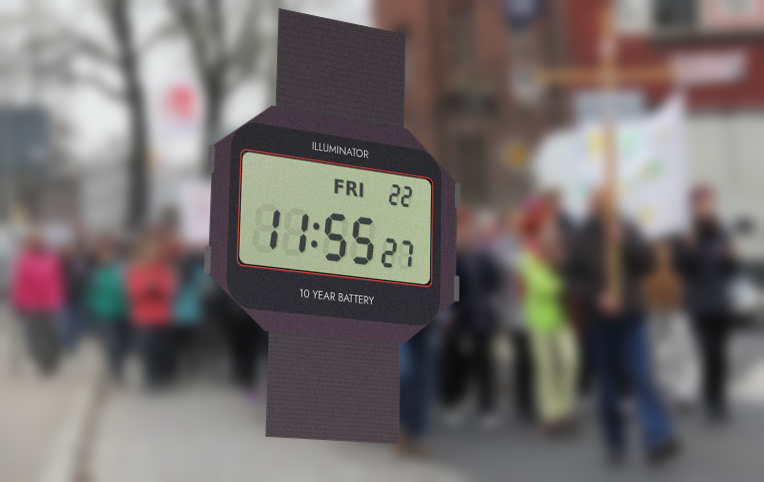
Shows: 11:55:27
